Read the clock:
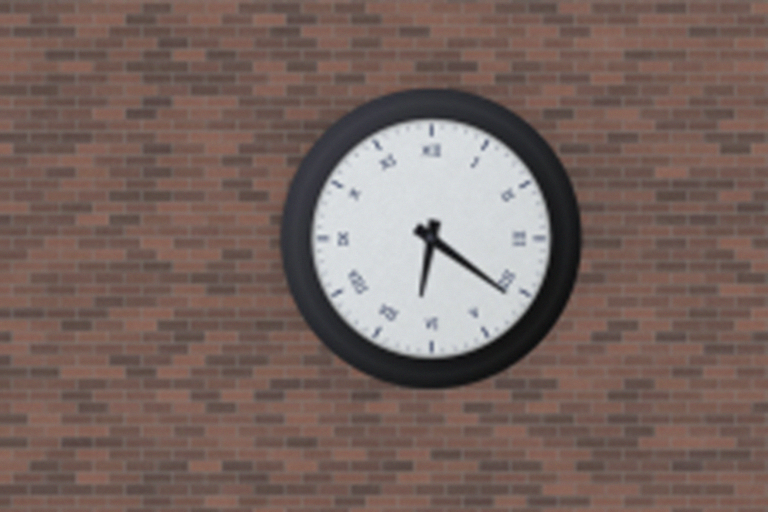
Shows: 6:21
